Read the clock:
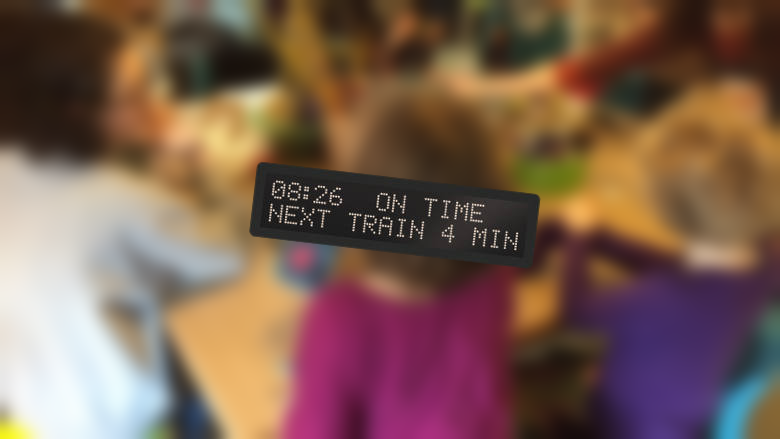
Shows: 8:26
